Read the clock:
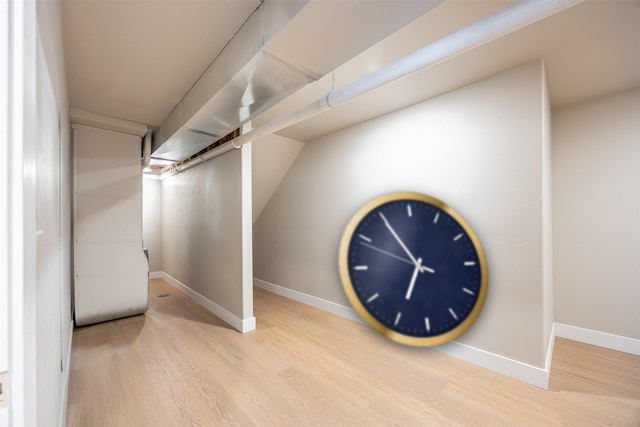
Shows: 6:54:49
